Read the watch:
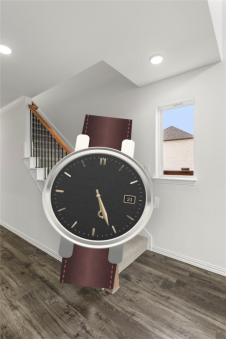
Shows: 5:26
